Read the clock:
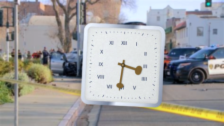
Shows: 3:31
